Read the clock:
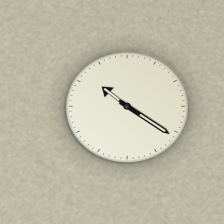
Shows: 10:21
